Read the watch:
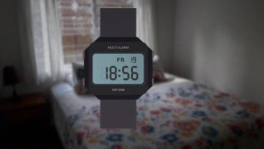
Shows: 18:56
